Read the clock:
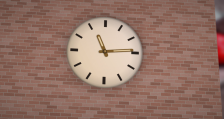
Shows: 11:14
